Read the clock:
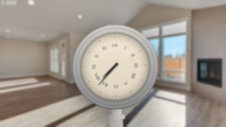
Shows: 7:37
